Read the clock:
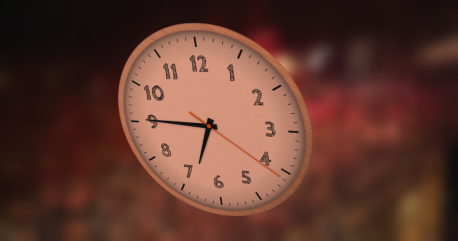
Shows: 6:45:21
